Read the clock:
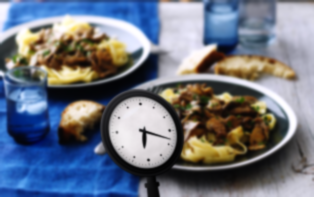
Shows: 6:18
